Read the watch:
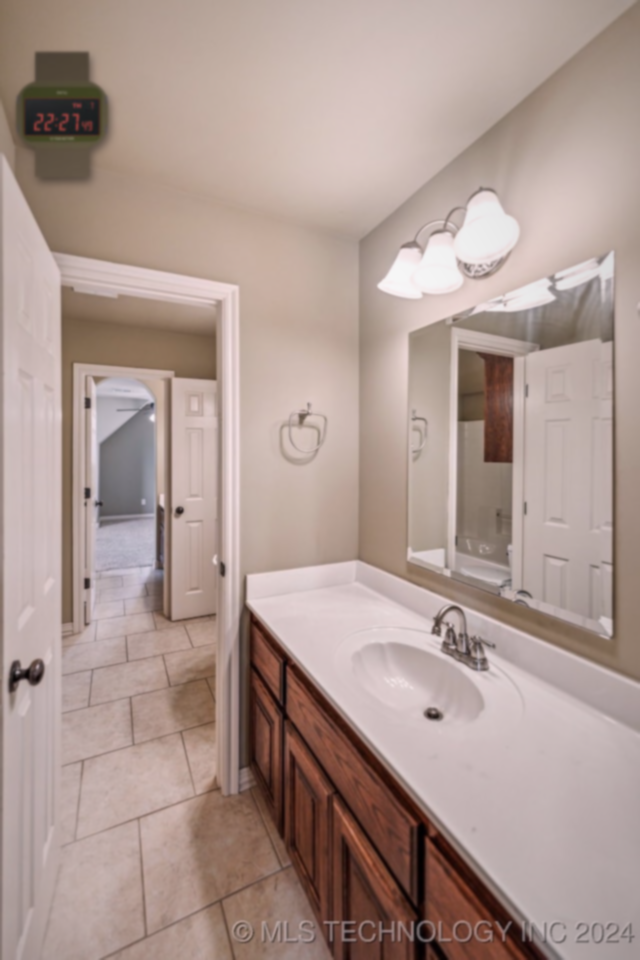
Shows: 22:27
